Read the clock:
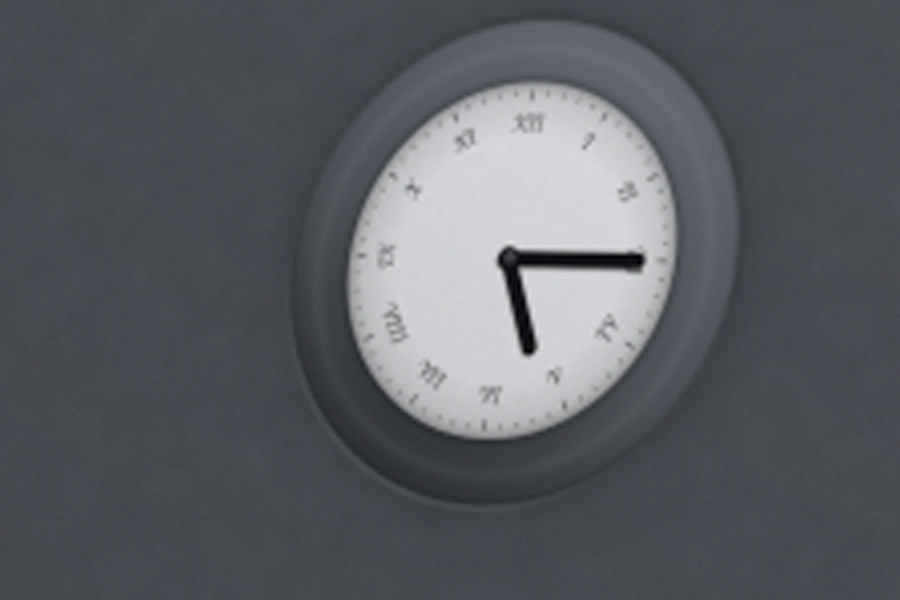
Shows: 5:15
